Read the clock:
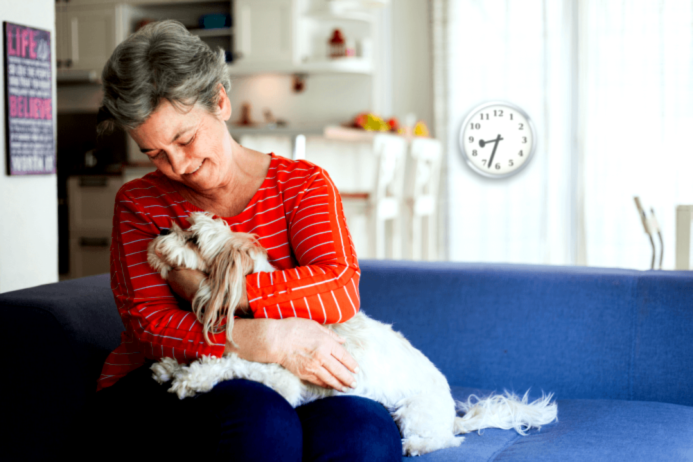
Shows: 8:33
